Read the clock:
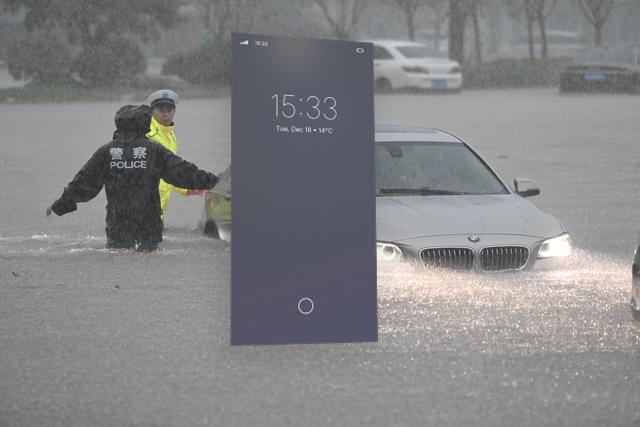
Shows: 15:33
